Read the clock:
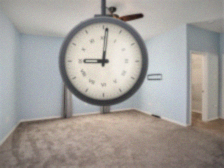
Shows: 9:01
